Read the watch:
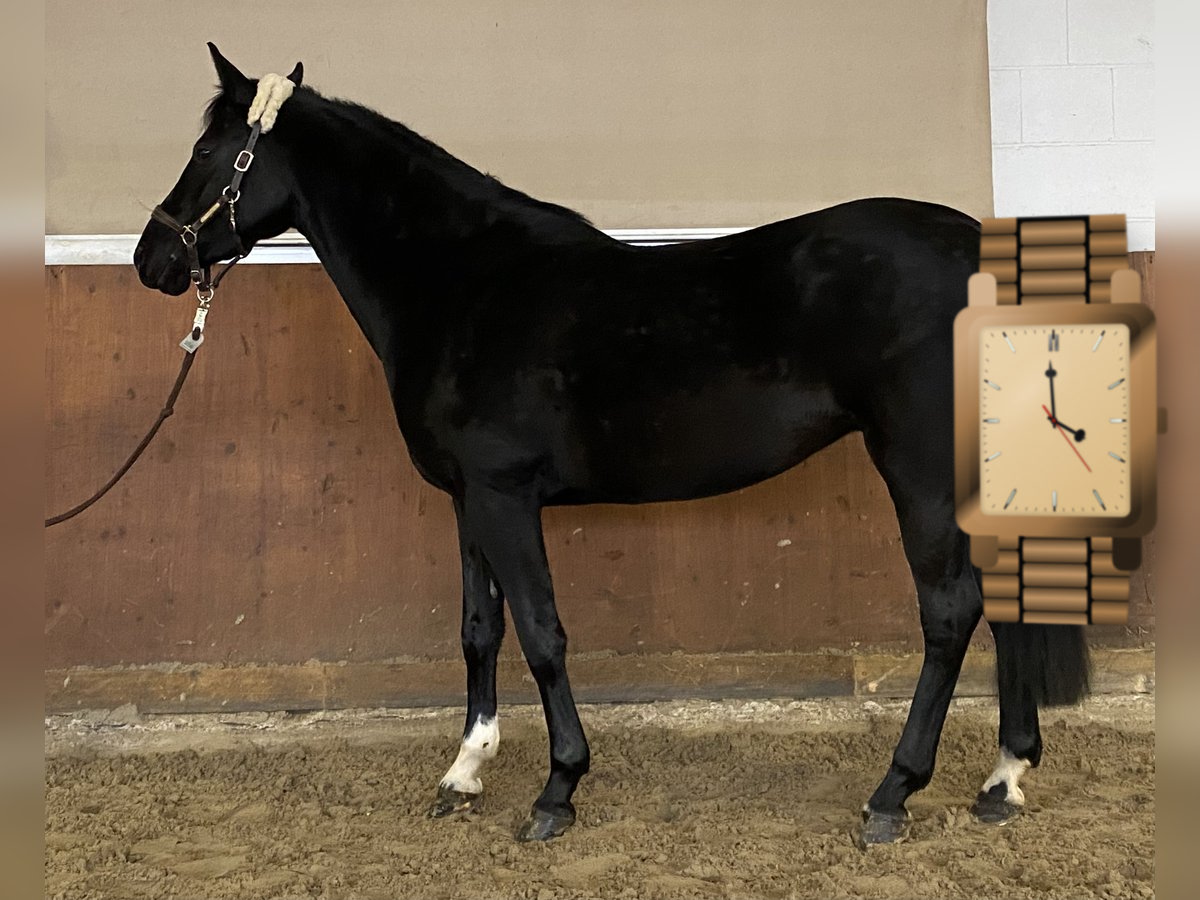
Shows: 3:59:24
